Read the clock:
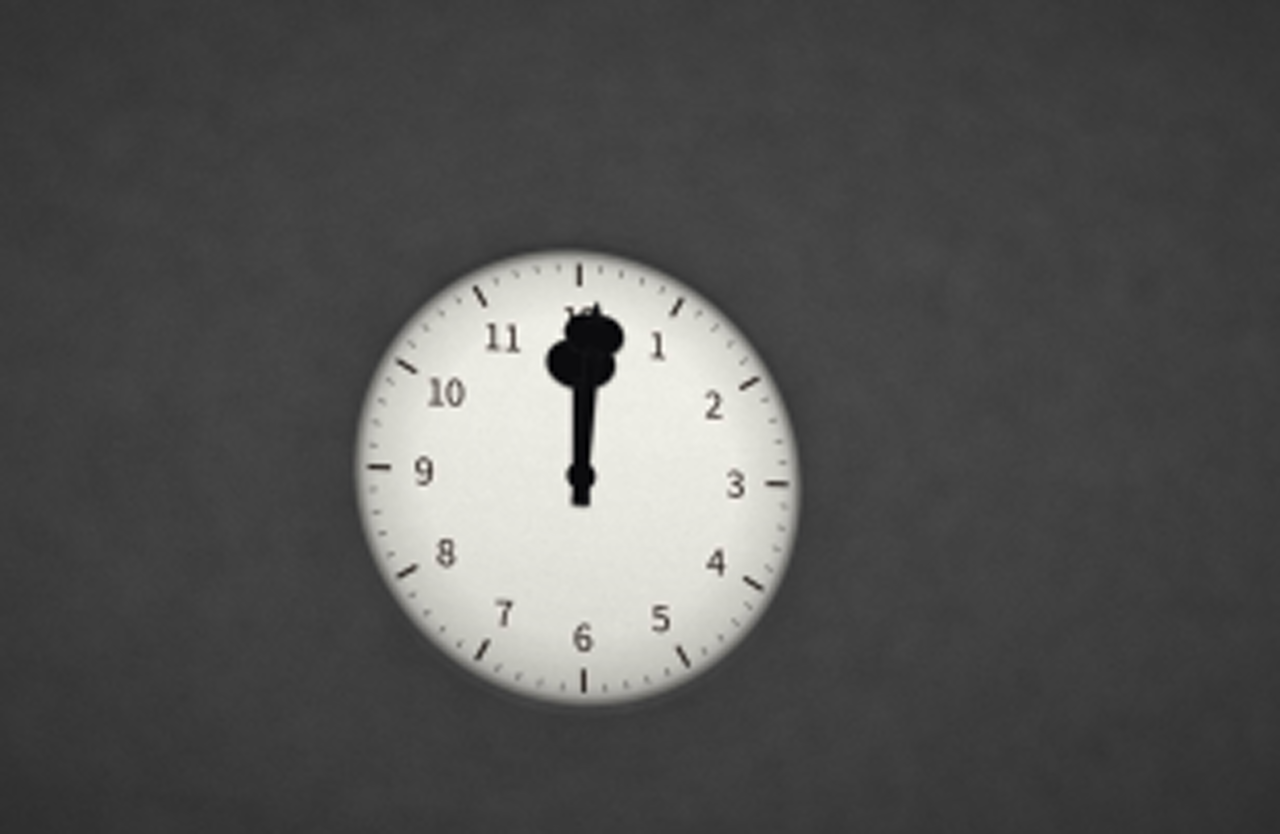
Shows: 12:01
